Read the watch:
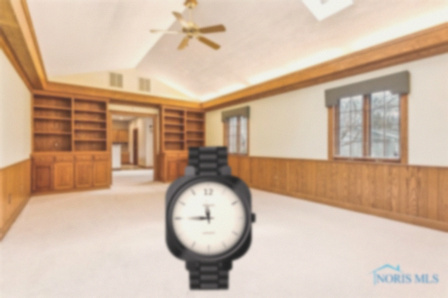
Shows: 11:45
